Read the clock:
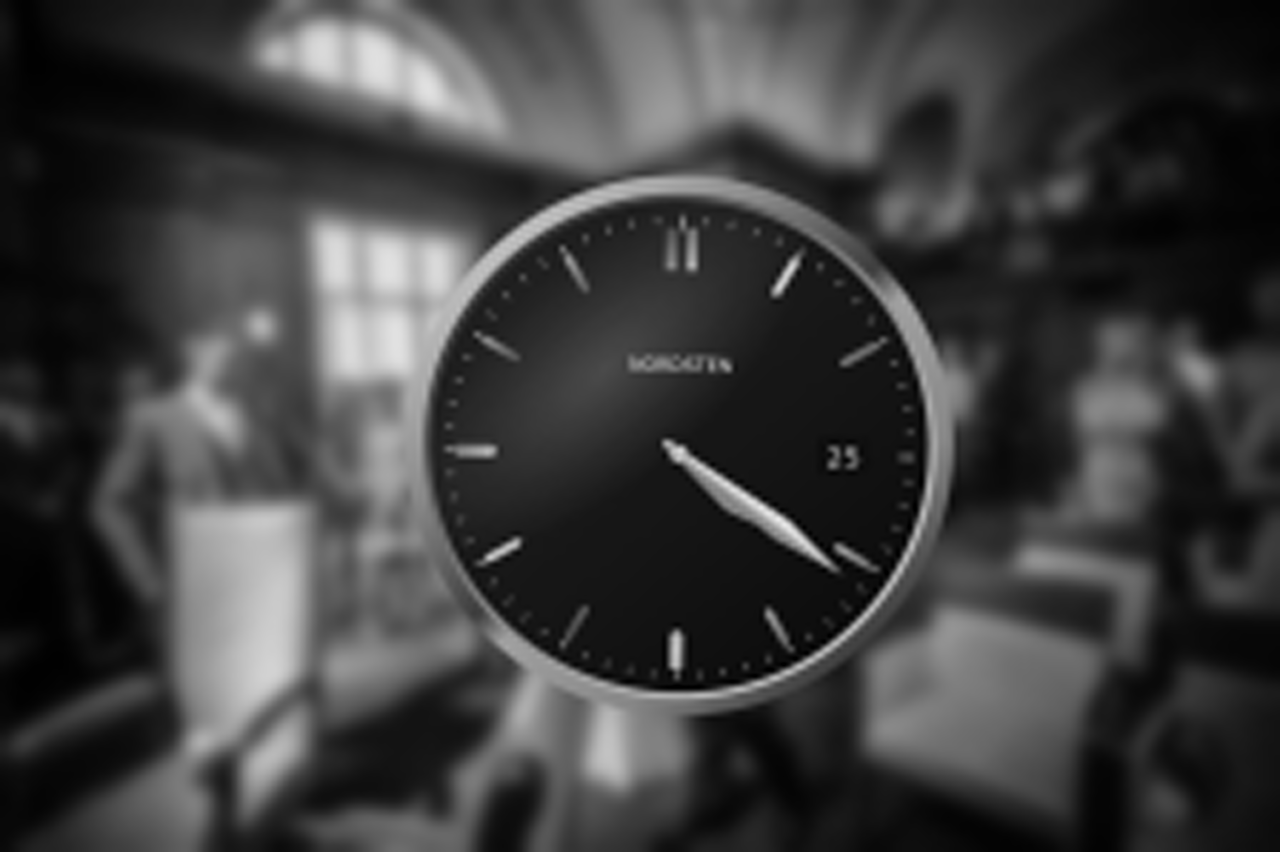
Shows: 4:21
